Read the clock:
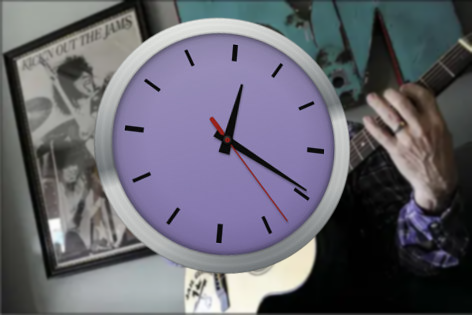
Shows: 12:19:23
